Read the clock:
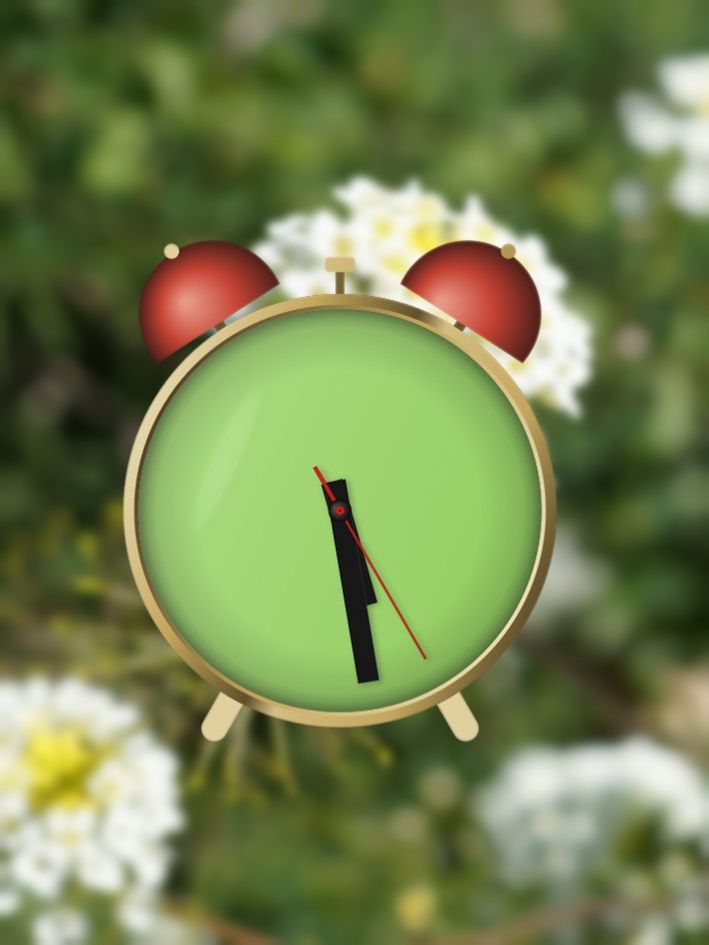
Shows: 5:28:25
